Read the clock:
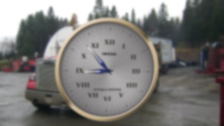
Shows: 8:53
